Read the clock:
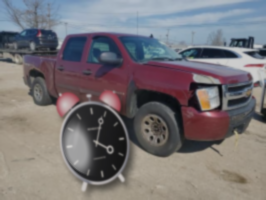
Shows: 4:04
